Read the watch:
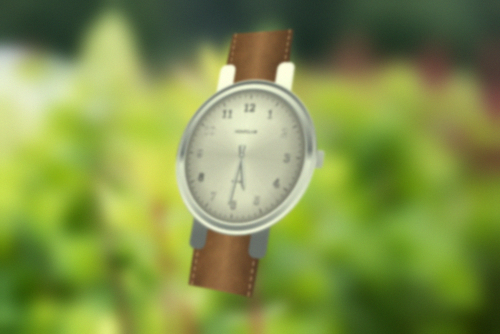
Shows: 5:31
